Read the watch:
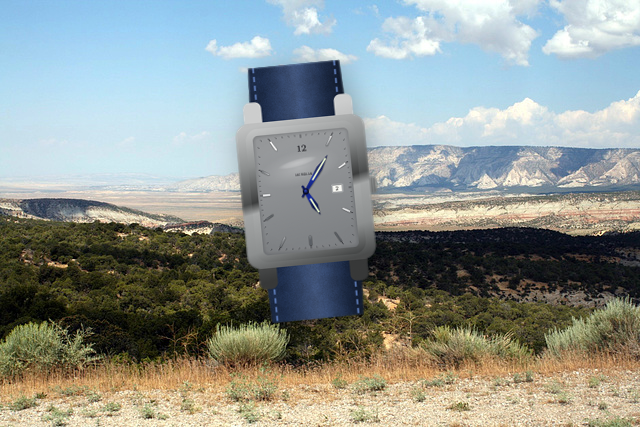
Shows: 5:06
